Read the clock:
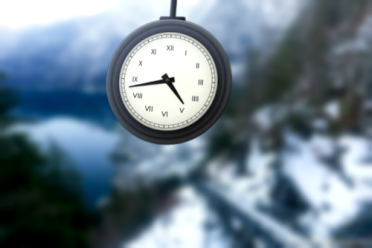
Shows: 4:43
